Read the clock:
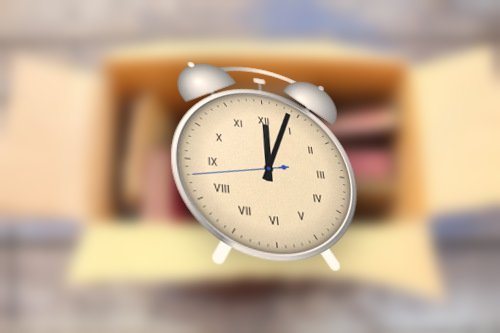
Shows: 12:03:43
